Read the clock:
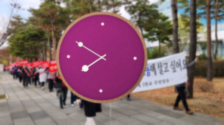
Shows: 7:50
